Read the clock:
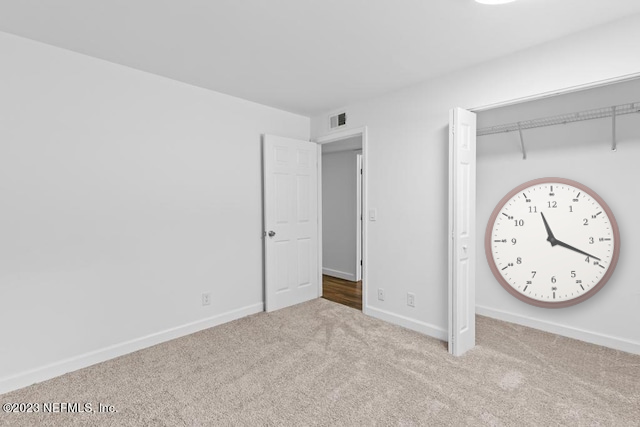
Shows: 11:19
